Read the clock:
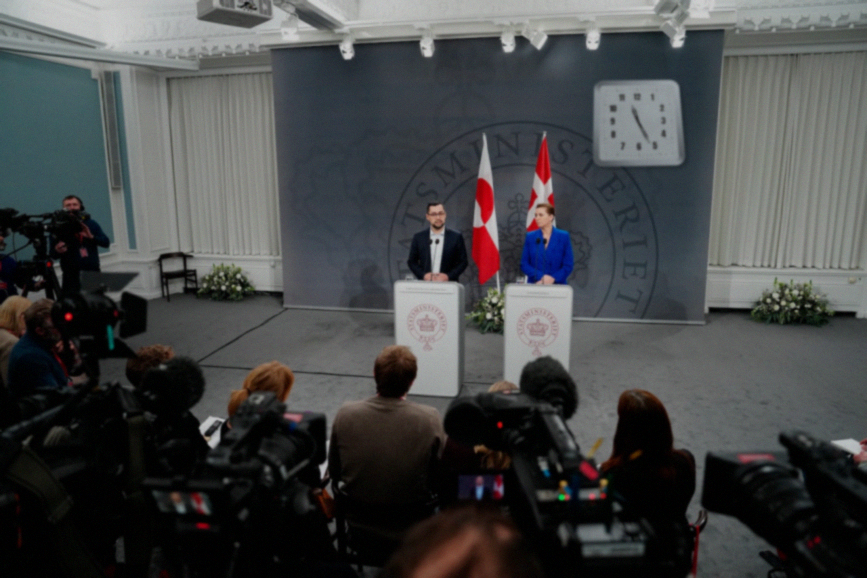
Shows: 11:26
